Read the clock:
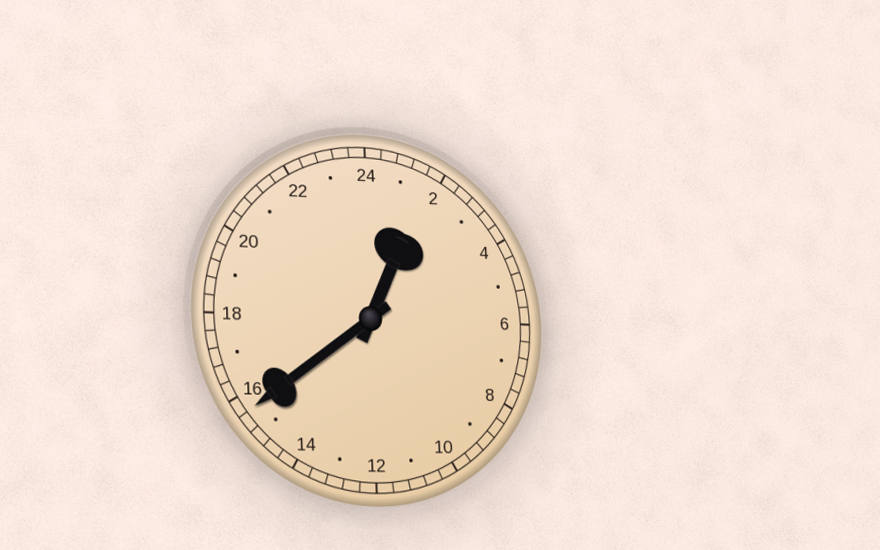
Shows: 1:39
